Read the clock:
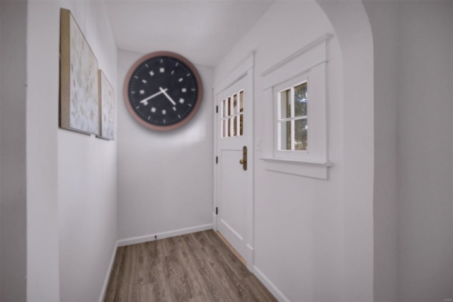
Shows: 4:41
